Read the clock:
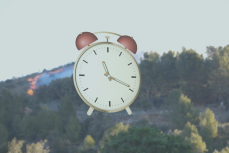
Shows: 11:19
